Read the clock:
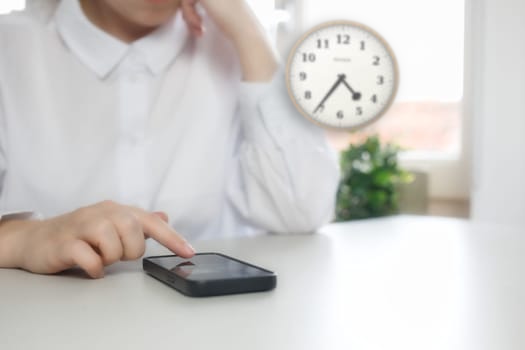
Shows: 4:36
